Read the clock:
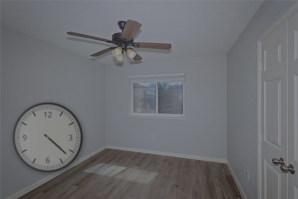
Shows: 4:22
